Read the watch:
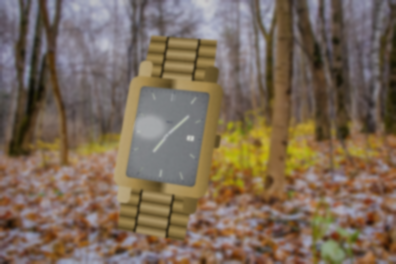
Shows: 7:07
